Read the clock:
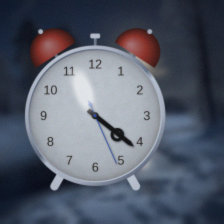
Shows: 4:21:26
